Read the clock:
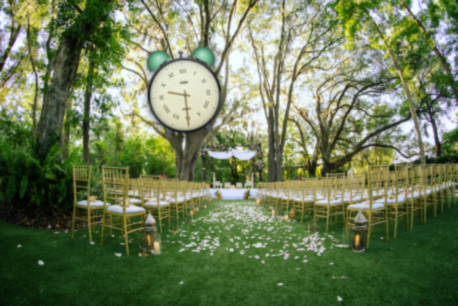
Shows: 9:30
